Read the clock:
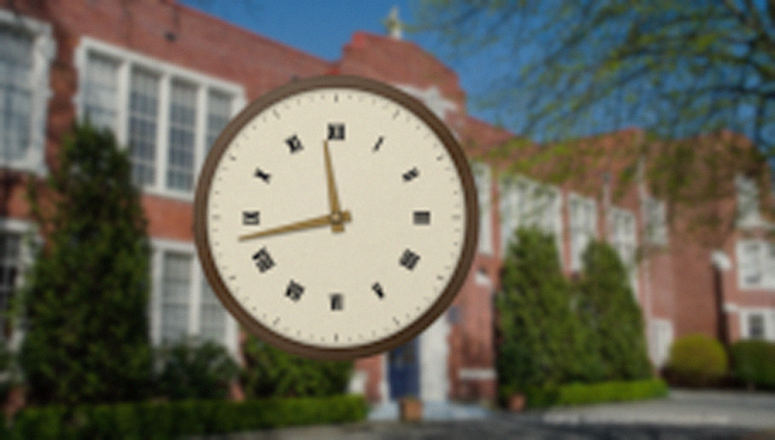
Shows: 11:43
